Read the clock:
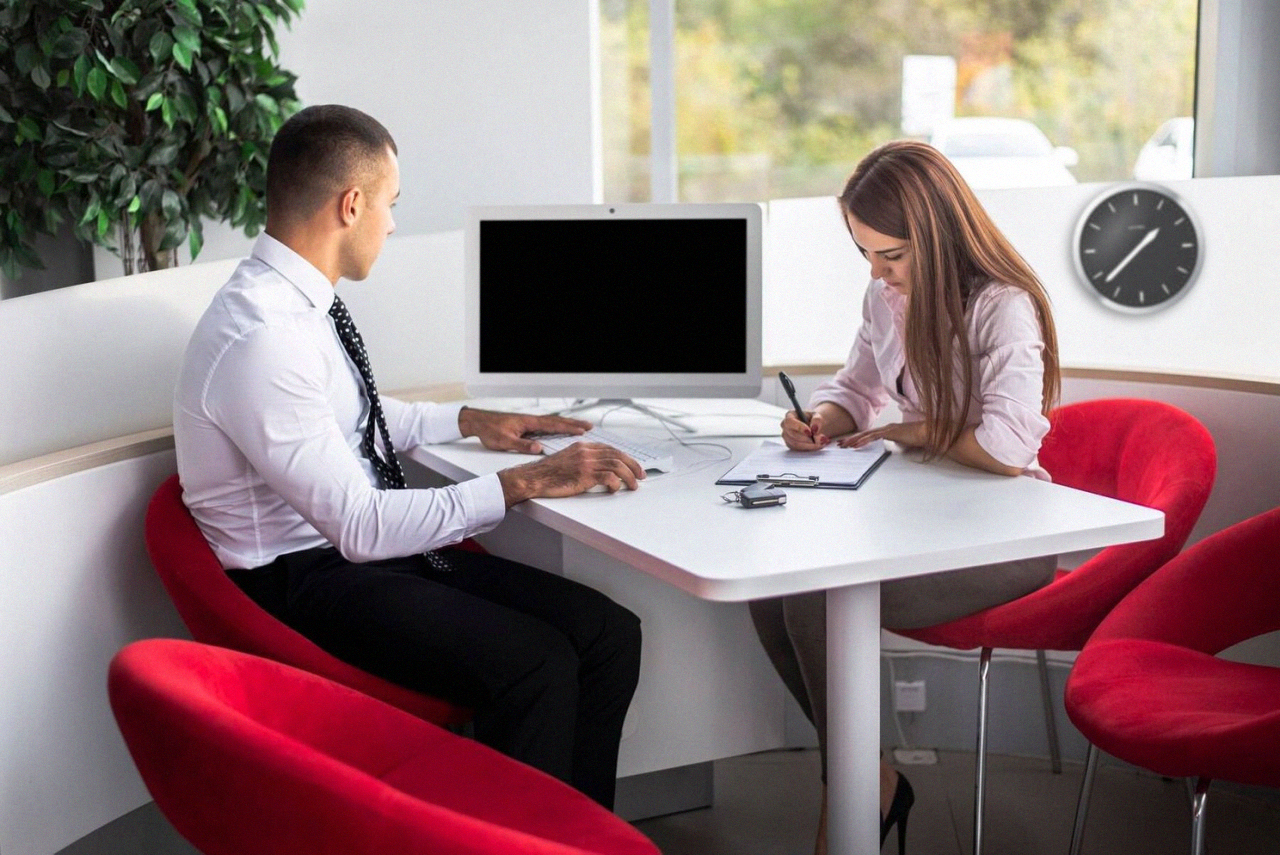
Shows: 1:38
